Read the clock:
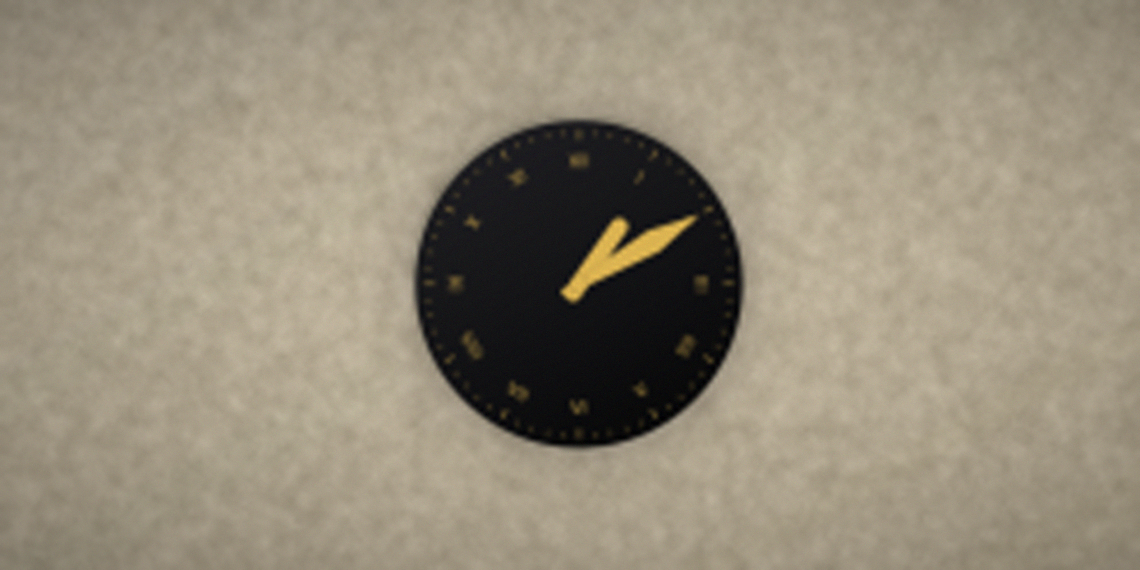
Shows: 1:10
